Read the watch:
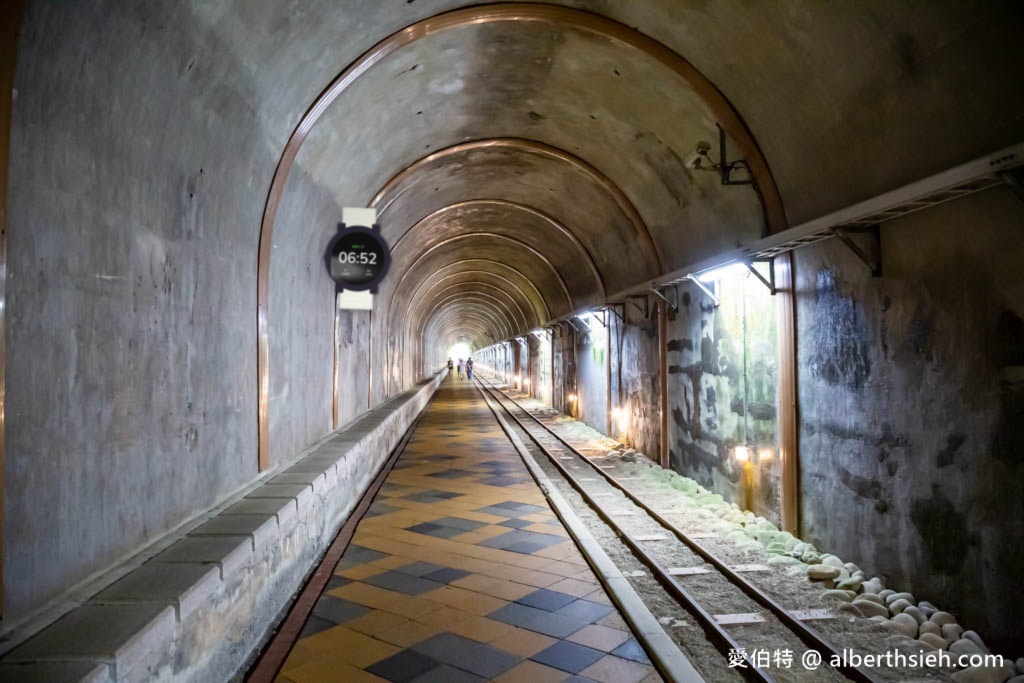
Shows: 6:52
